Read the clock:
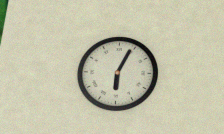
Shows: 6:04
